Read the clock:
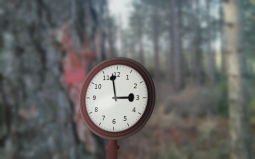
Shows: 2:58
